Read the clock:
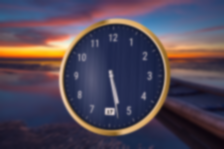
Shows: 5:28
